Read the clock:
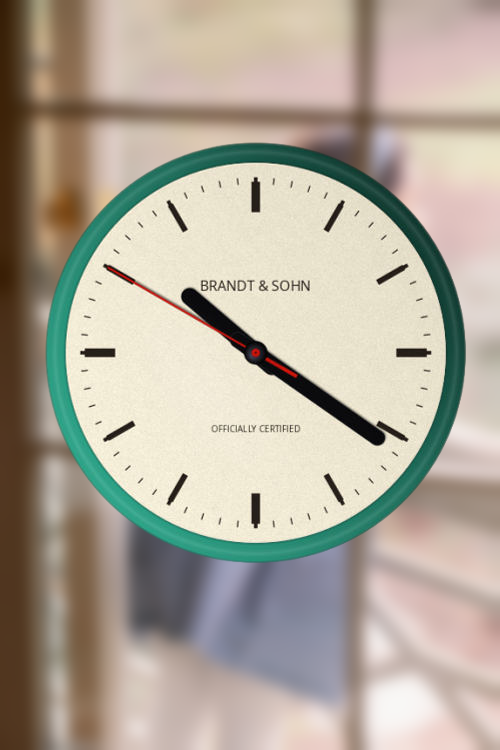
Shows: 10:20:50
